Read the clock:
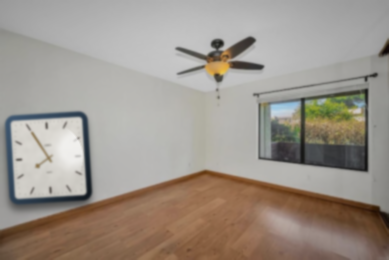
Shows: 7:55
